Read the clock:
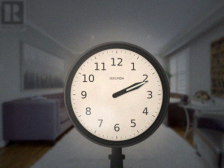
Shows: 2:11
